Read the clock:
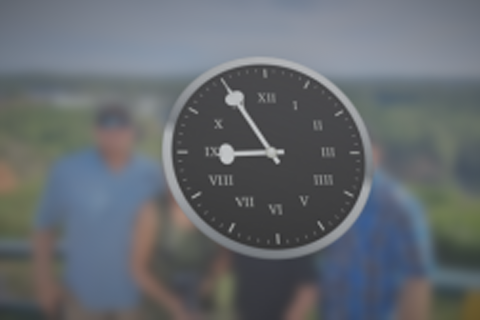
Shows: 8:55
